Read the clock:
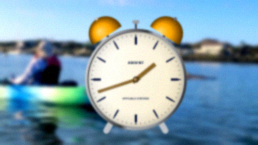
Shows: 1:42
